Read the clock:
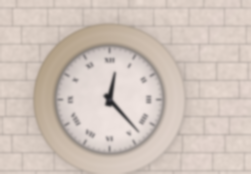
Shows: 12:23
